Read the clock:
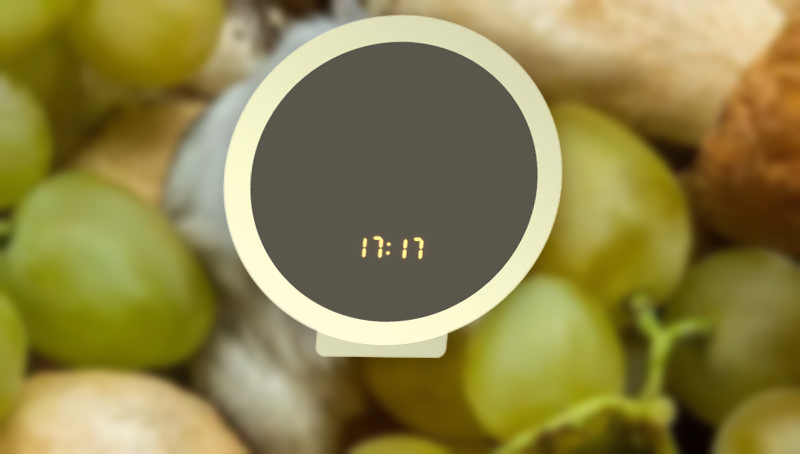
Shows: 17:17
